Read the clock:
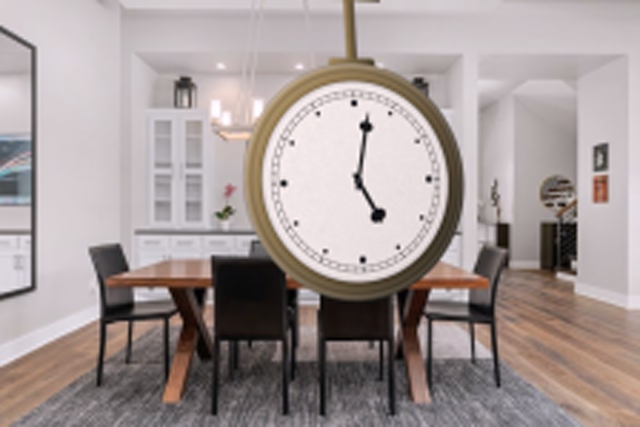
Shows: 5:02
